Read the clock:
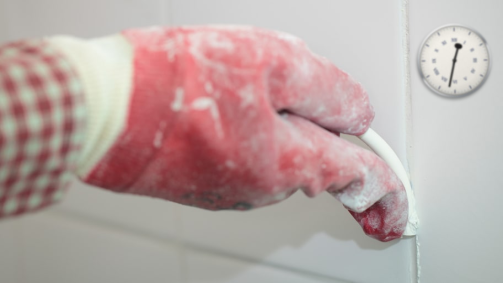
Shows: 12:32
